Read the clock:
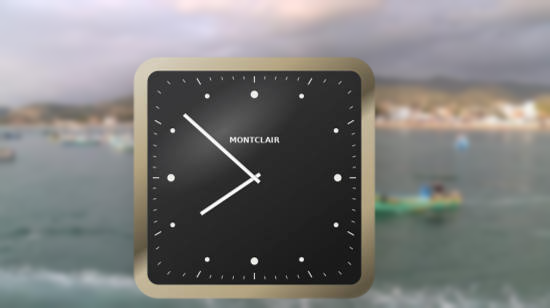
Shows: 7:52
